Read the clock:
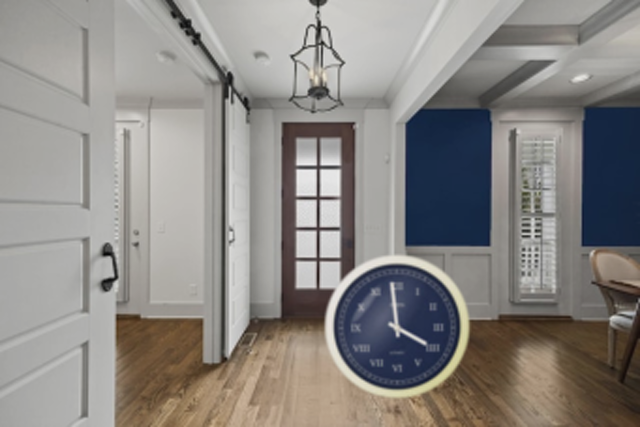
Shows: 3:59
